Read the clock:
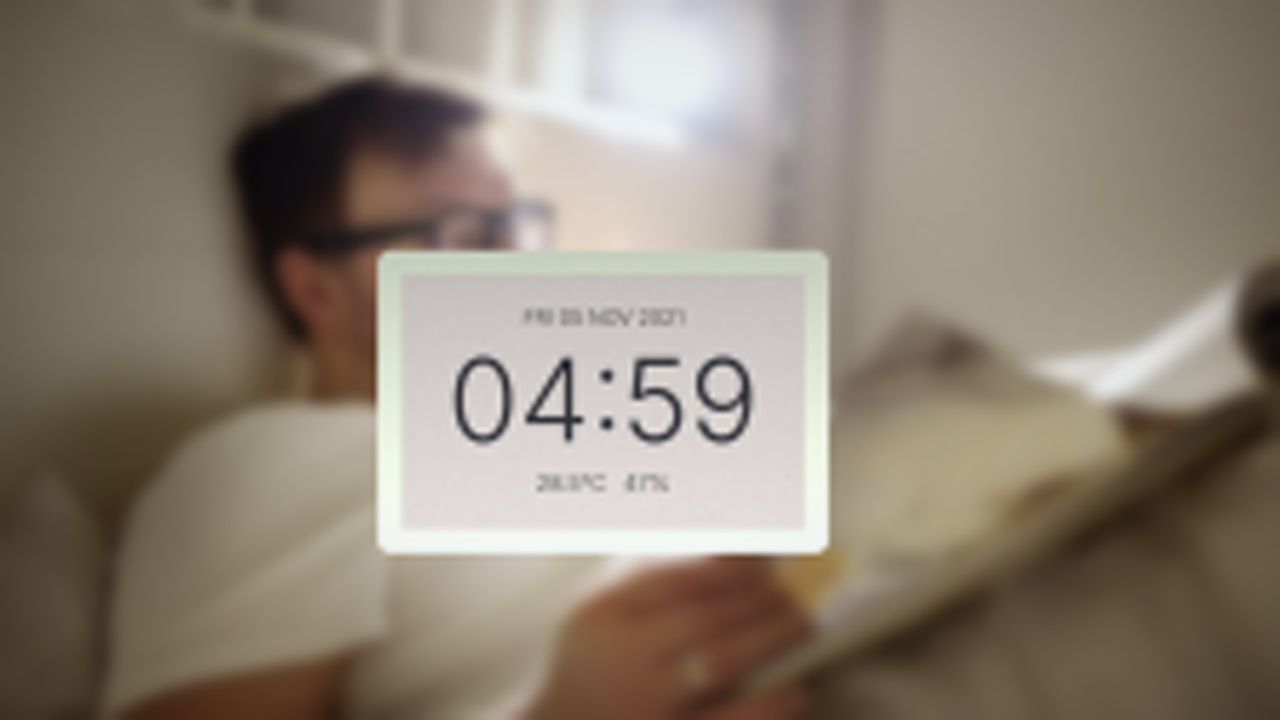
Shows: 4:59
